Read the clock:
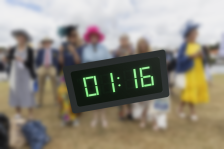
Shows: 1:16
